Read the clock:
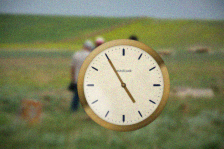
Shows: 4:55
